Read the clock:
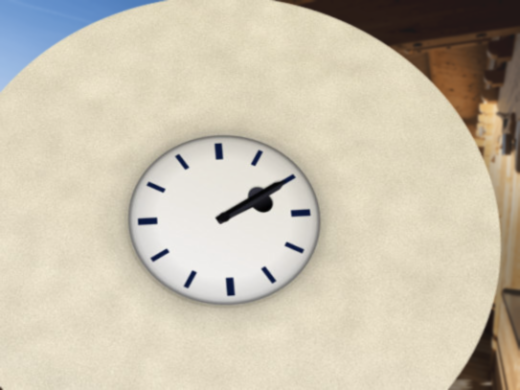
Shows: 2:10
